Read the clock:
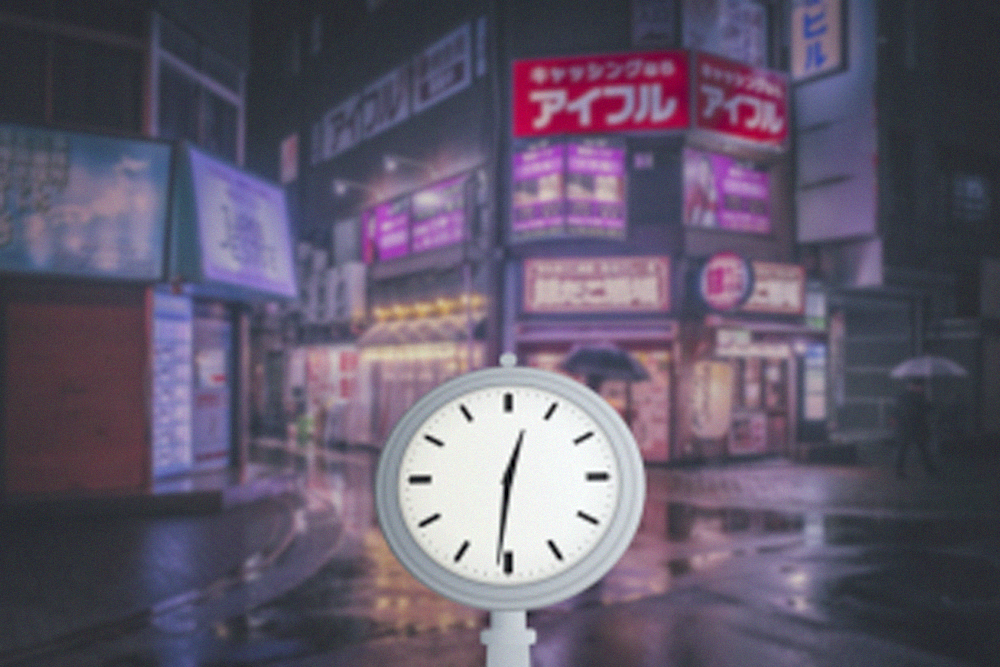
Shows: 12:31
